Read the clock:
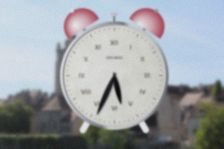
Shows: 5:34
